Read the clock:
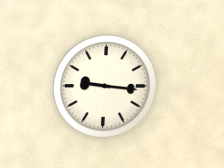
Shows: 9:16
